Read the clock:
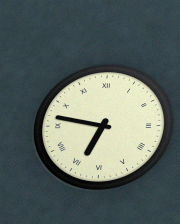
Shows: 6:47
